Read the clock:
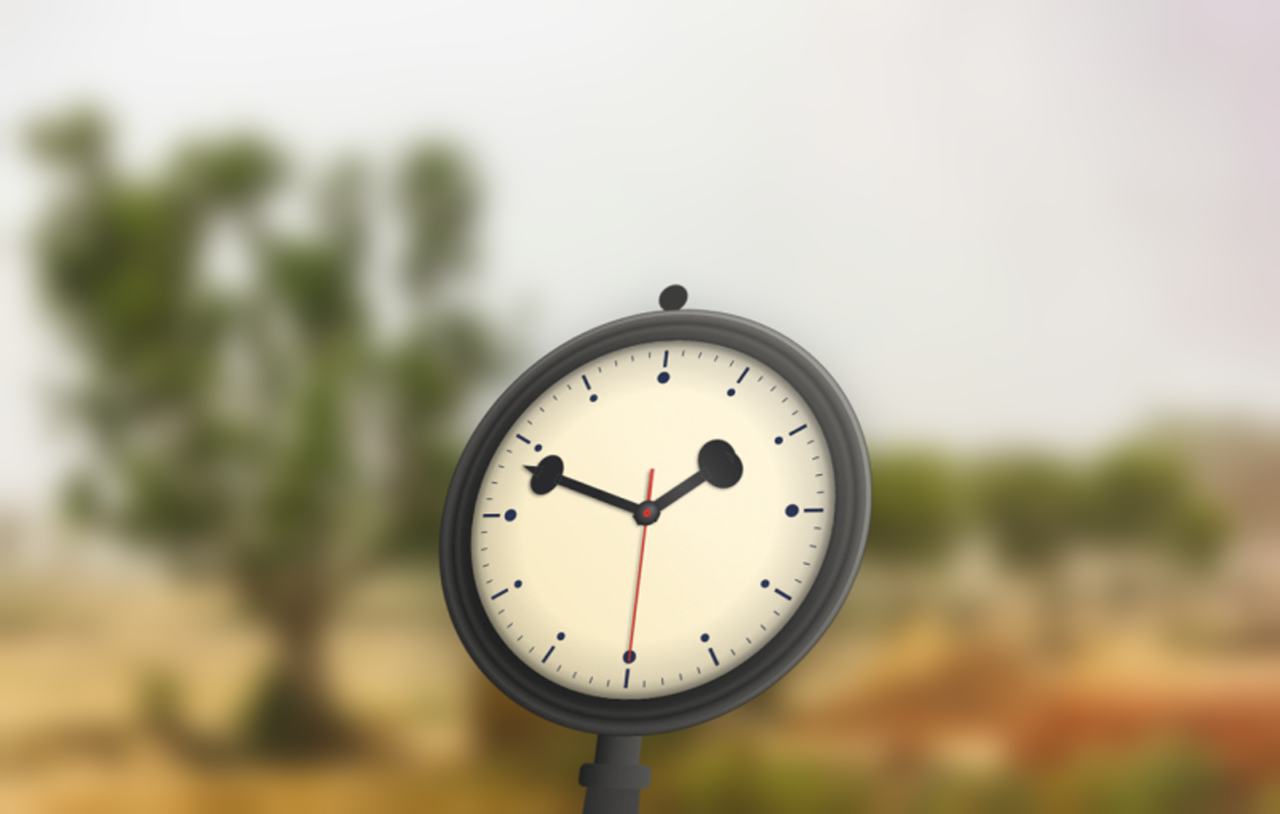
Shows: 1:48:30
